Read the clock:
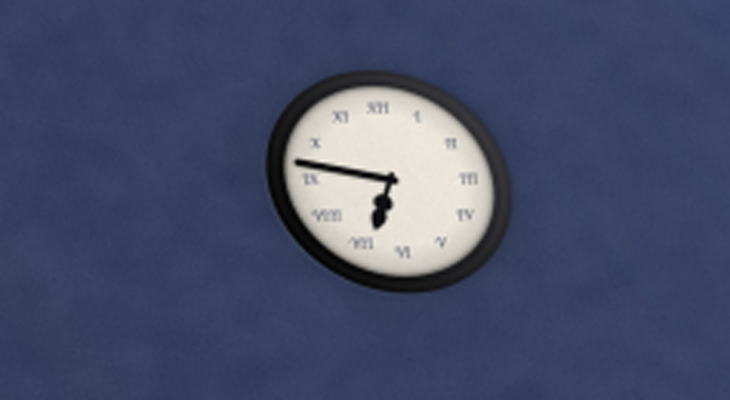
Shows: 6:47
